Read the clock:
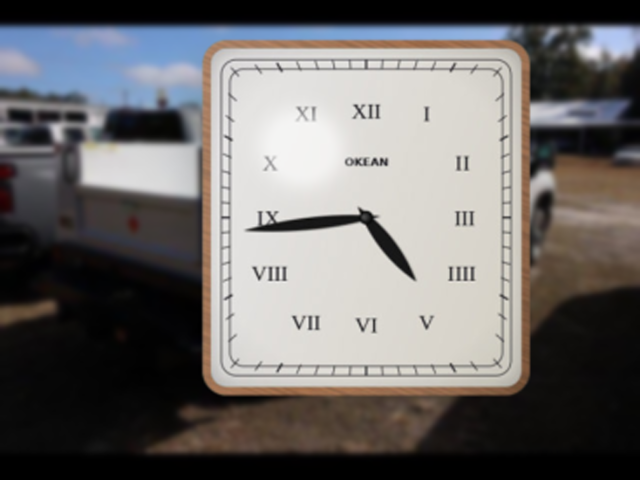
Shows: 4:44
